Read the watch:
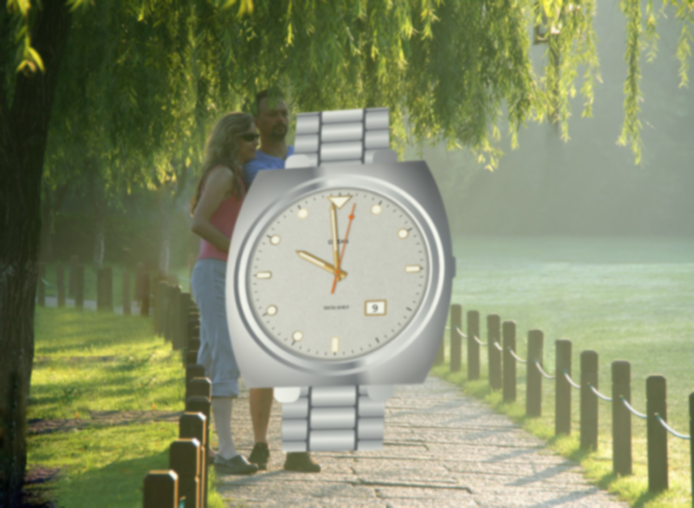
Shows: 9:59:02
